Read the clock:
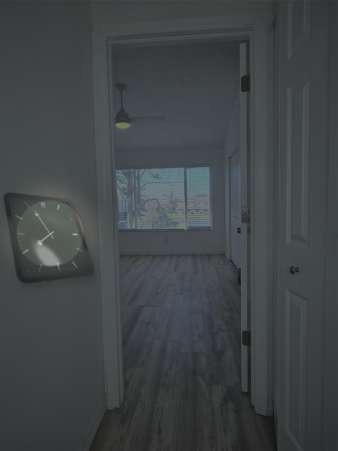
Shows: 7:56
